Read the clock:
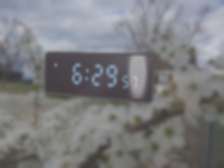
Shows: 6:29
